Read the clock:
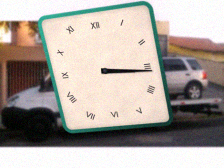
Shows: 3:16
